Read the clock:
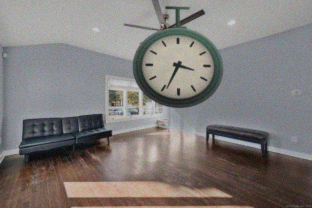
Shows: 3:34
